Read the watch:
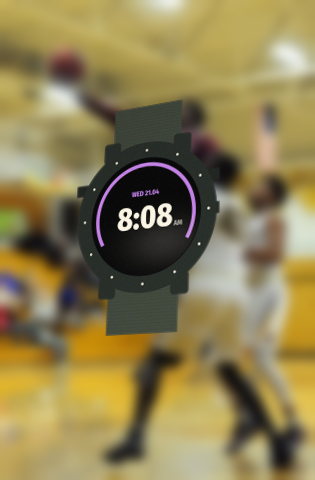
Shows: 8:08
